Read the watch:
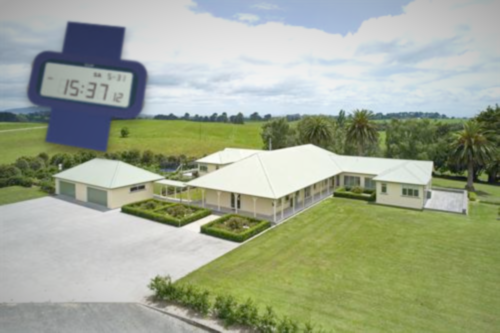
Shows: 15:37
